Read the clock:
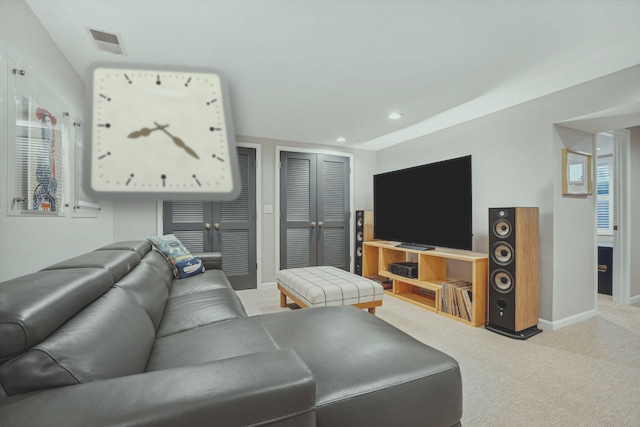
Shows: 8:22
